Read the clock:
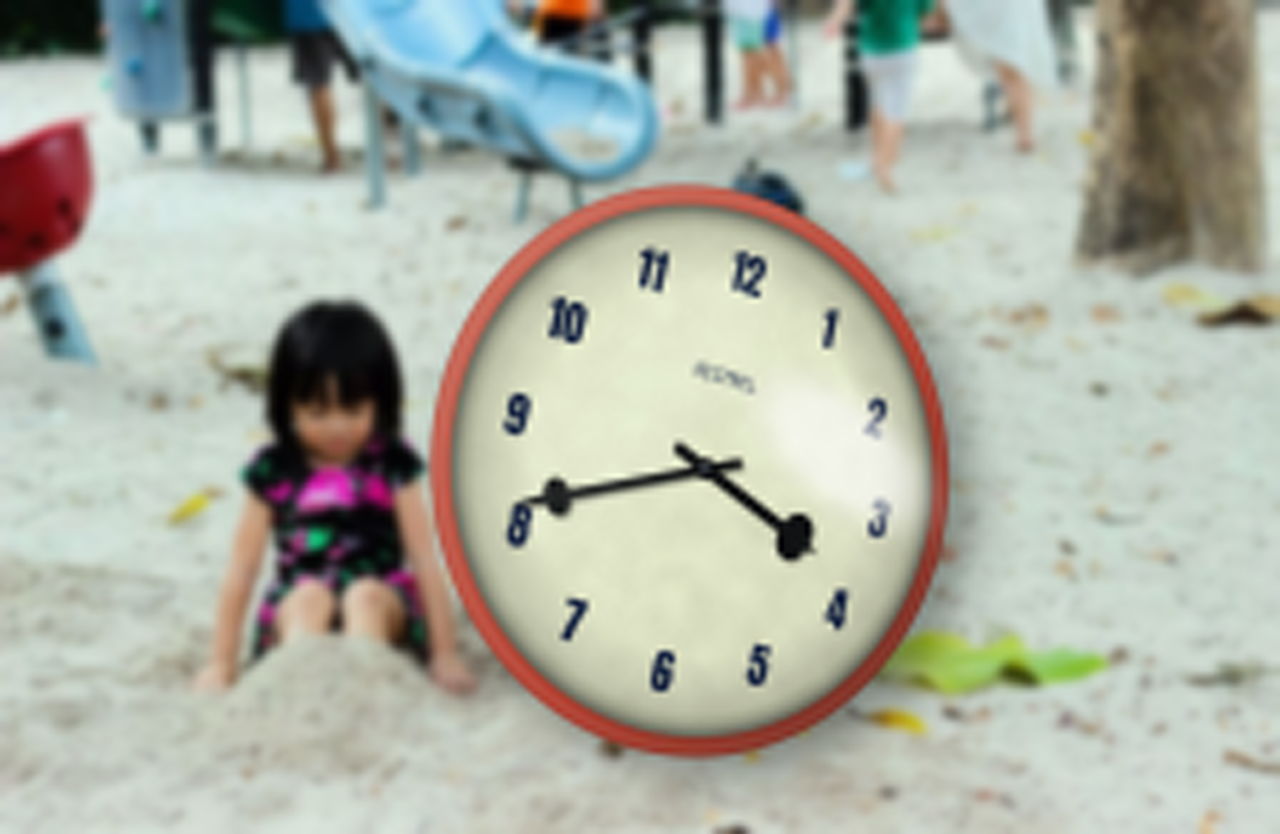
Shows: 3:41
